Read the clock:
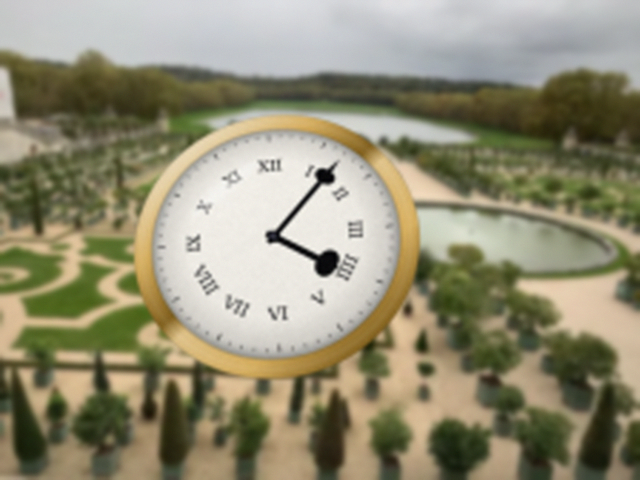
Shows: 4:07
